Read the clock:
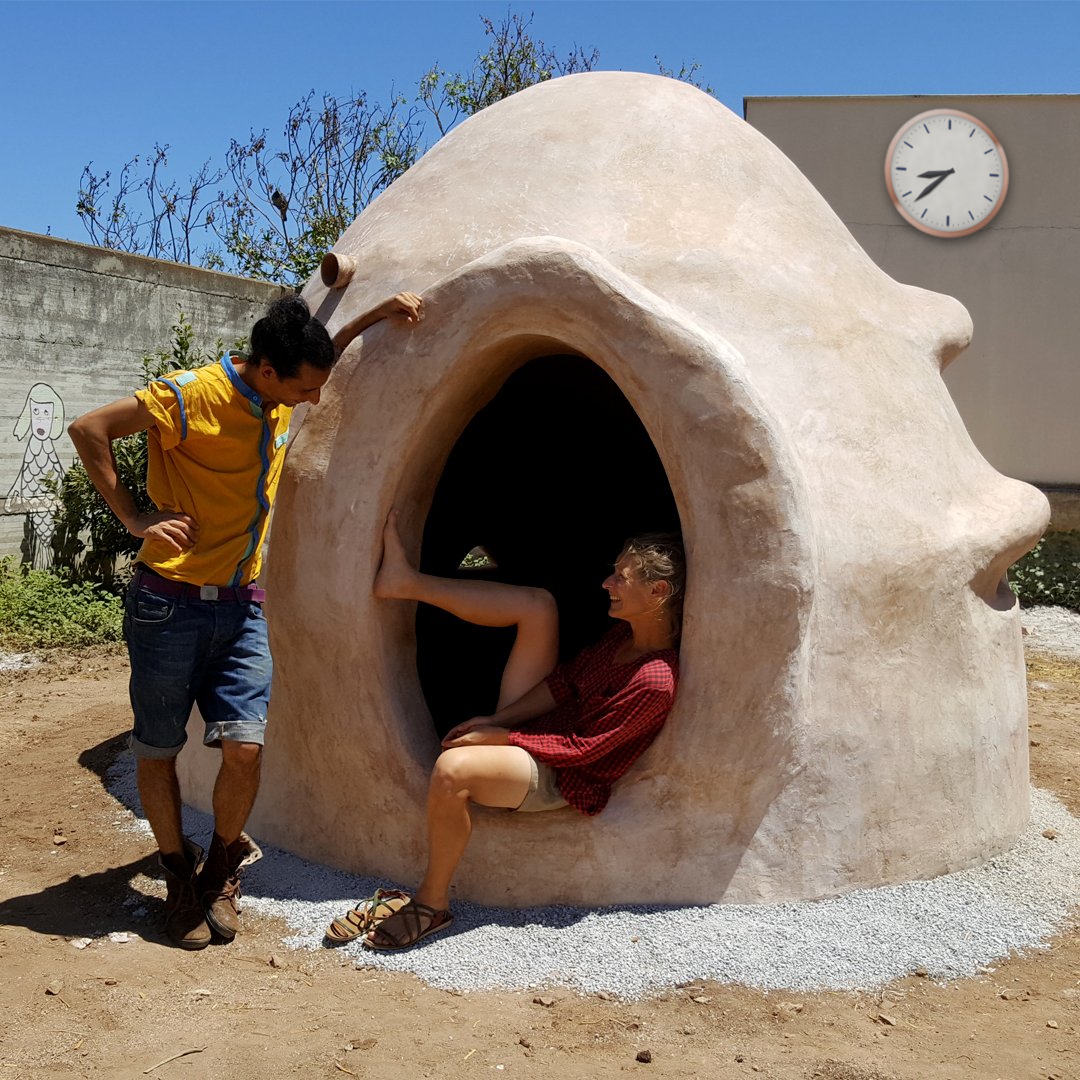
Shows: 8:38
